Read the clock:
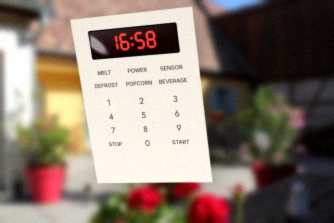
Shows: 16:58
